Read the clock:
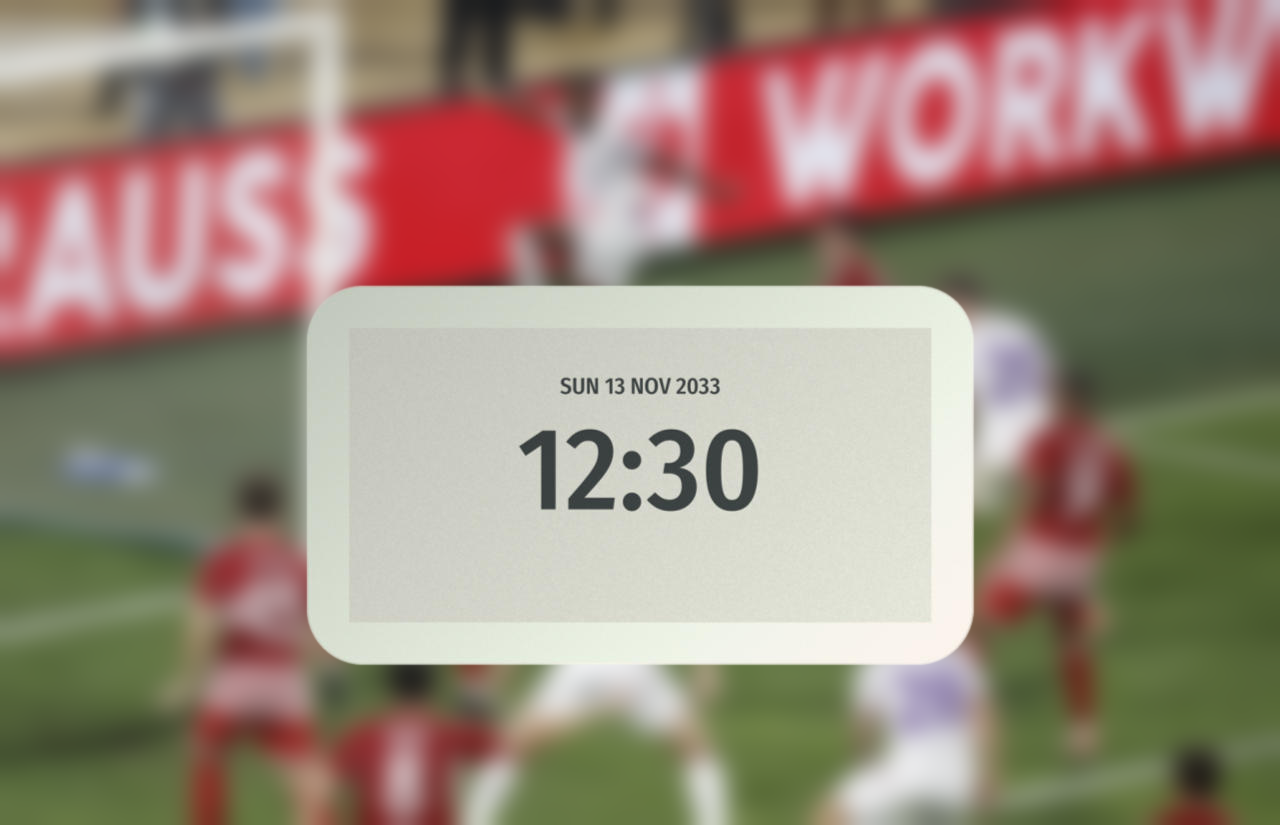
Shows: 12:30
